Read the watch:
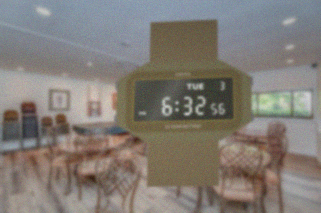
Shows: 6:32
